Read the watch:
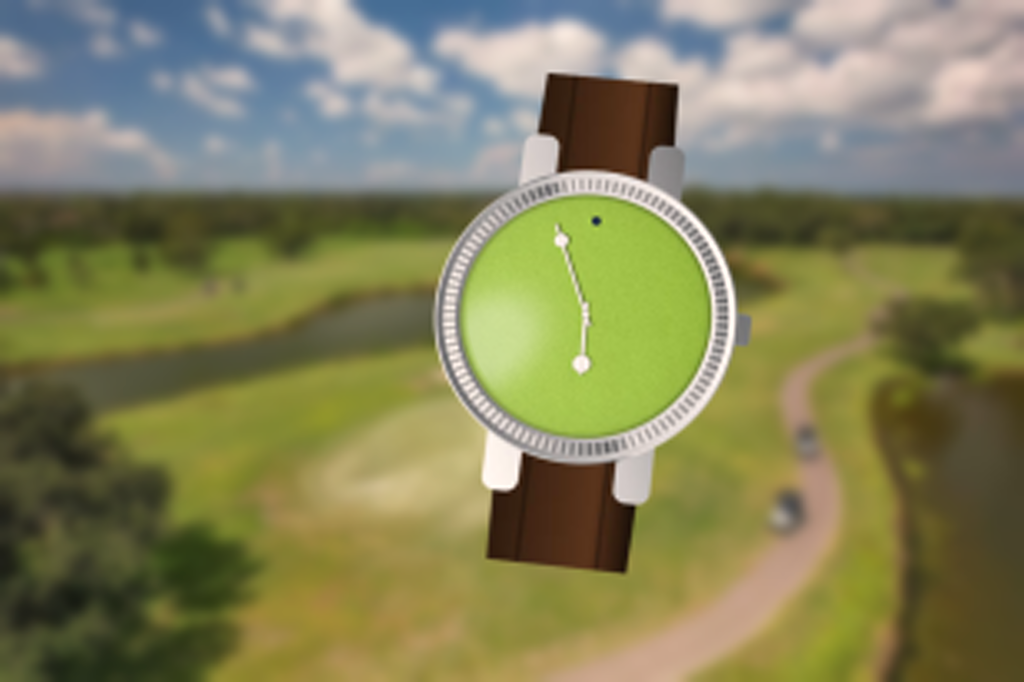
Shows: 5:56
